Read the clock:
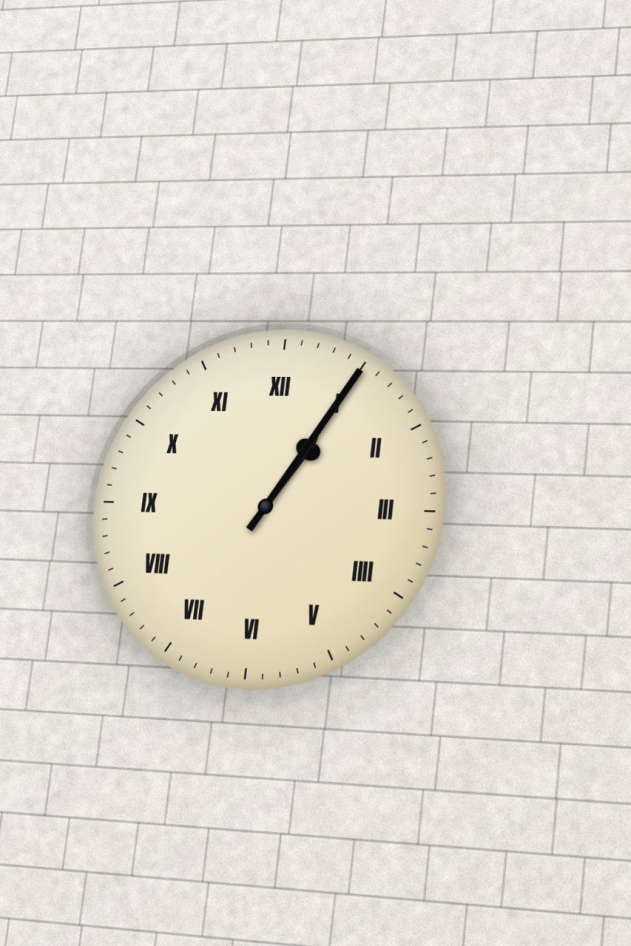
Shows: 1:05
